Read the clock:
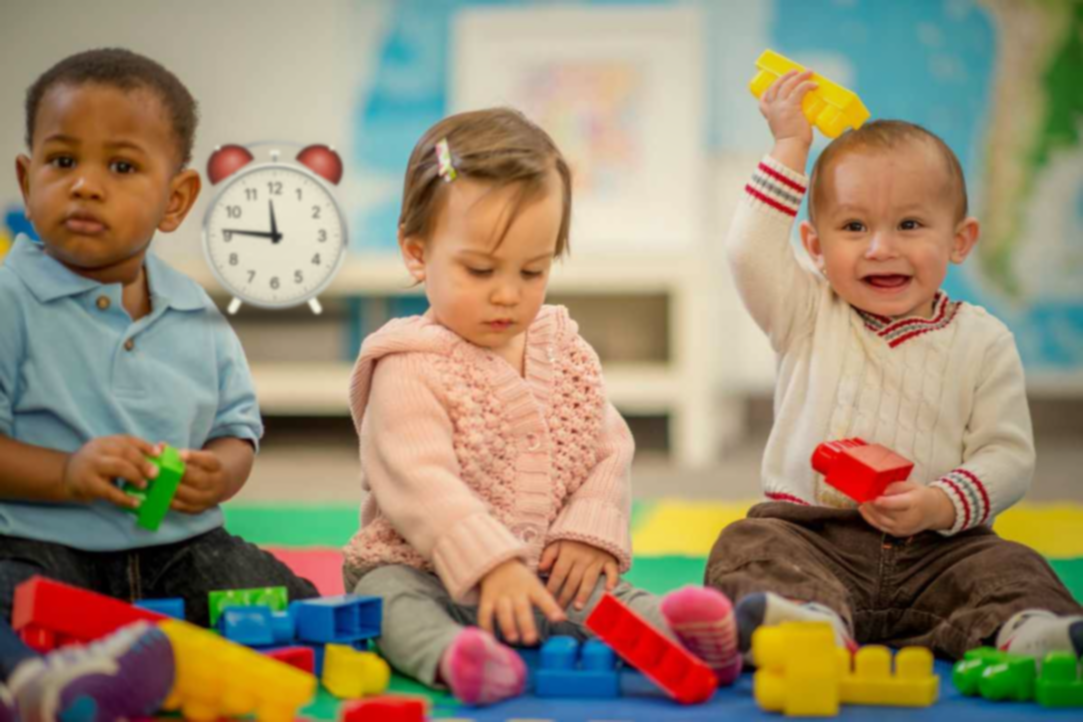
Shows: 11:46
